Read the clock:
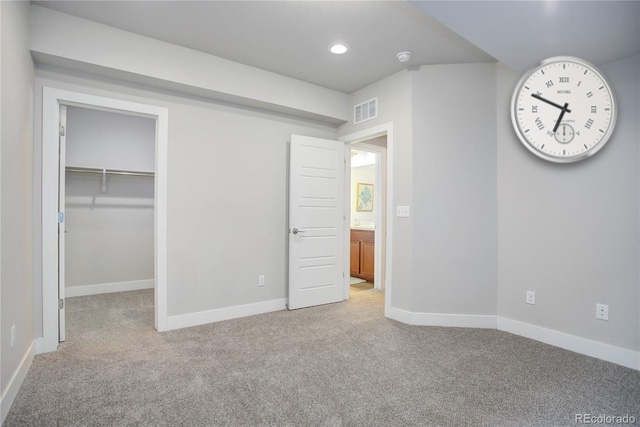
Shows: 6:49
